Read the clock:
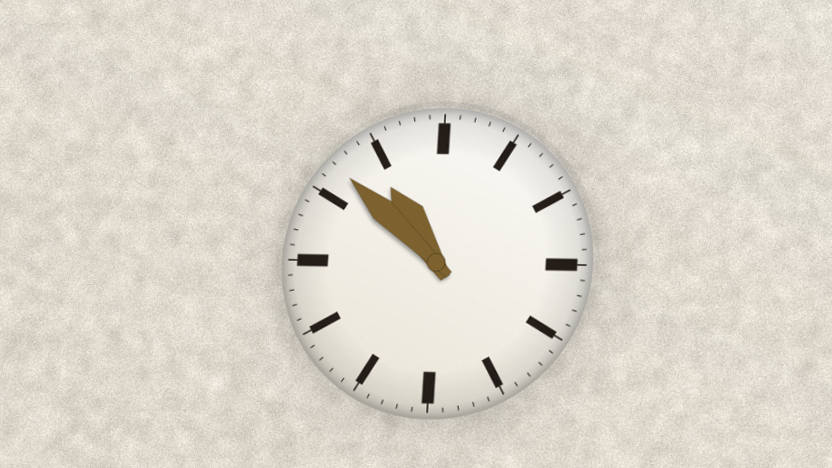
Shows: 10:52
